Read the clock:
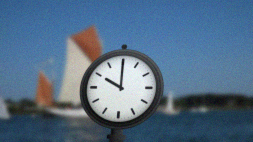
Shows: 10:00
